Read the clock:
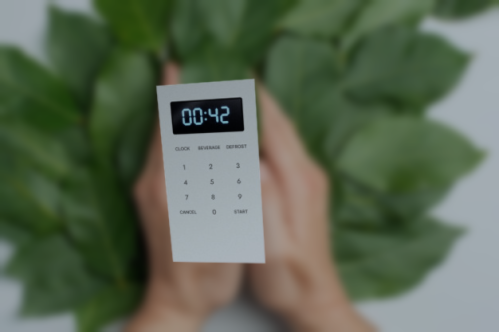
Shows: 0:42
